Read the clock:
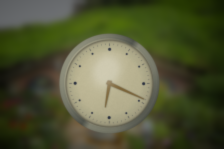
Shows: 6:19
